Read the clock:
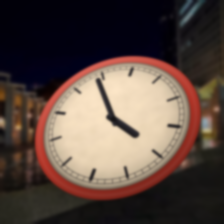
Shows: 3:54
